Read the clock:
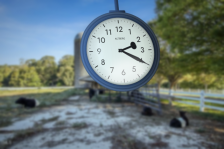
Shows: 2:20
